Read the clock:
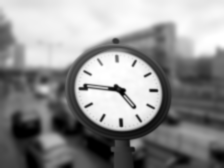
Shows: 4:46
